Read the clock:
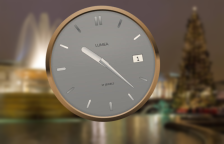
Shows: 10:23
